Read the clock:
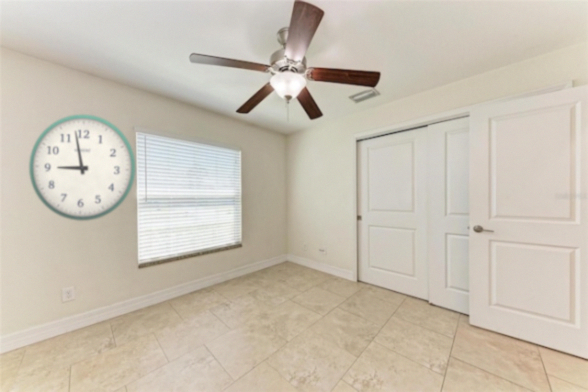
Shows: 8:58
